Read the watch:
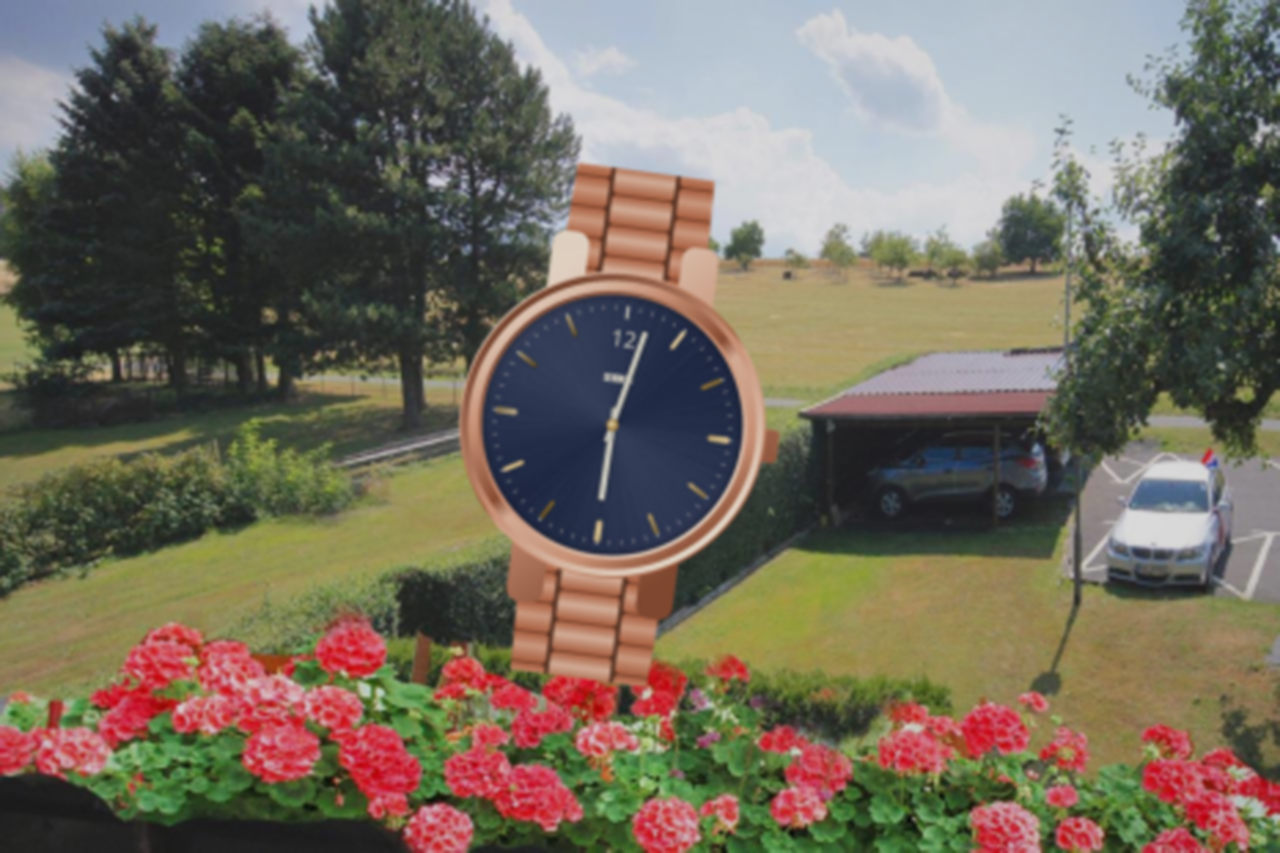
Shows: 6:02
